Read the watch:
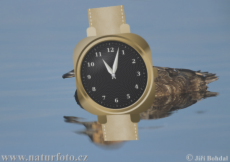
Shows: 11:03
